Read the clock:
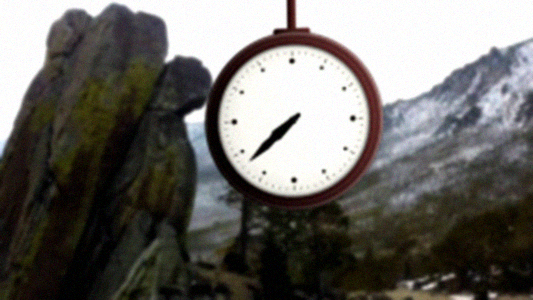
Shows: 7:38
